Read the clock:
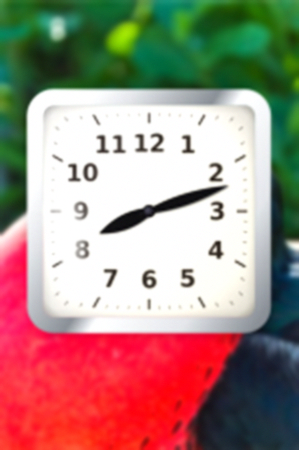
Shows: 8:12
